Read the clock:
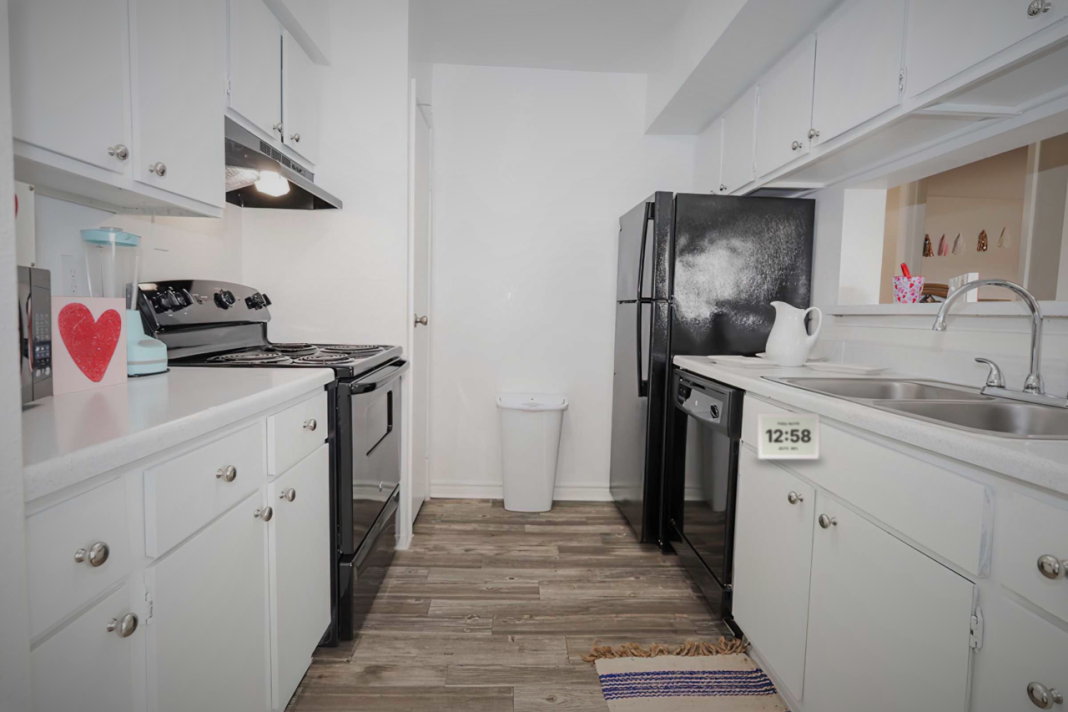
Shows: 12:58
